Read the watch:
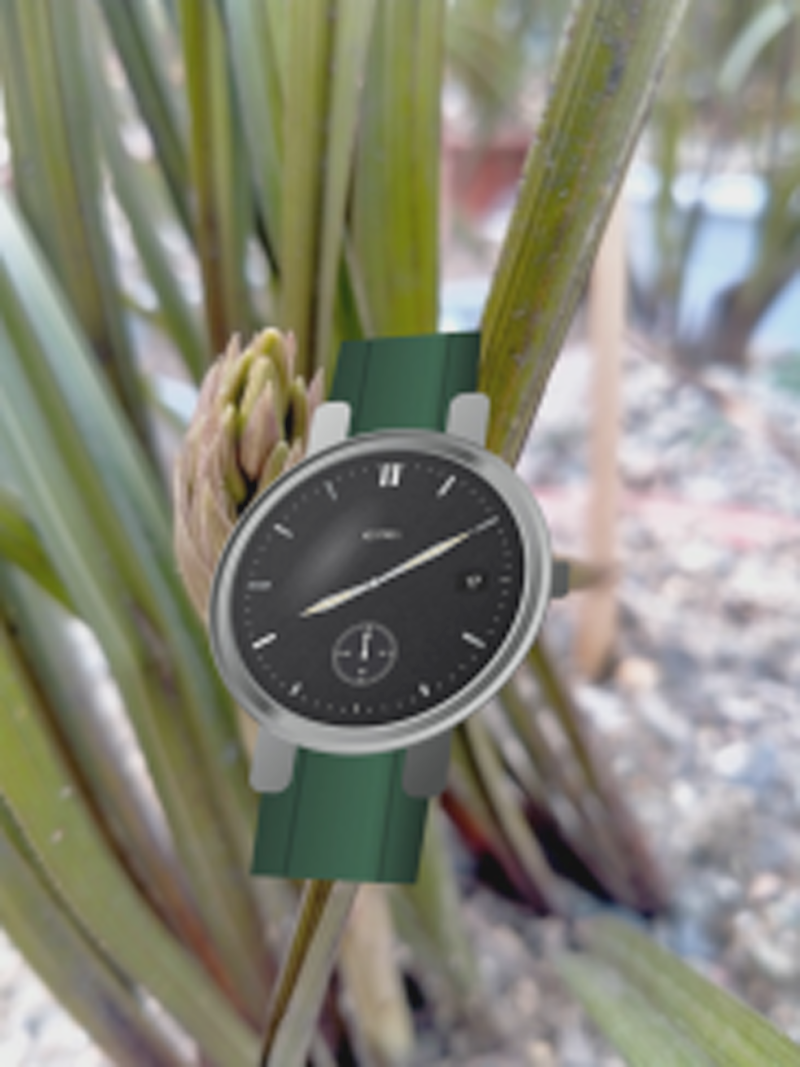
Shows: 8:10
